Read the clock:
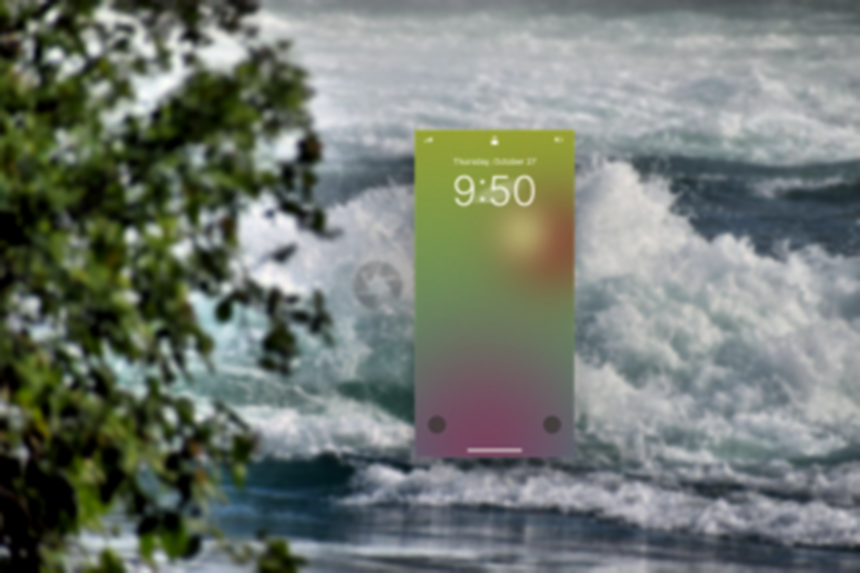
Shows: 9:50
